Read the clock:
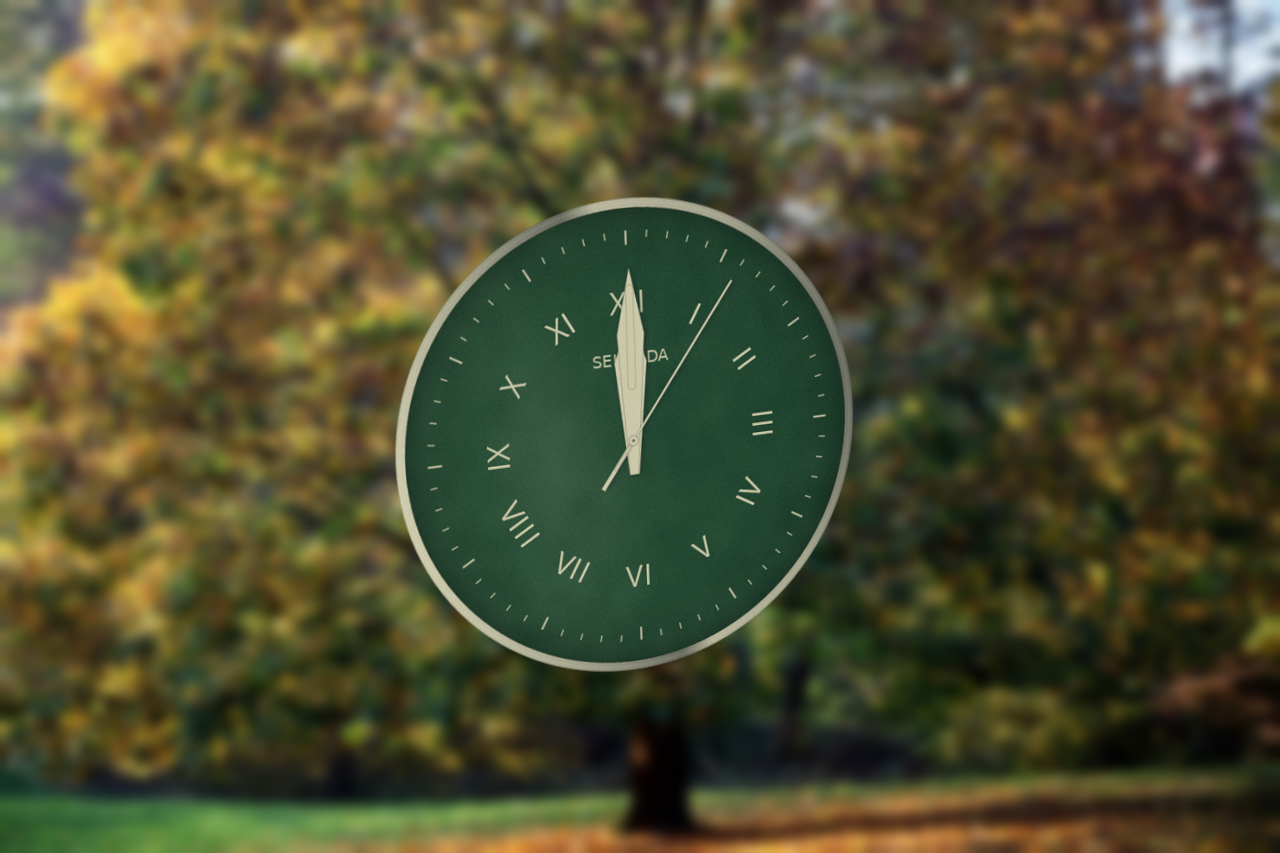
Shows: 12:00:06
